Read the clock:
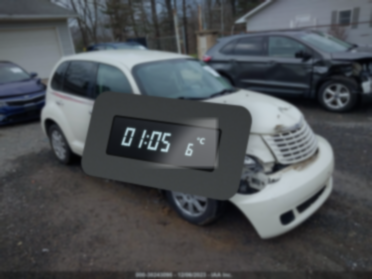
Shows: 1:05
